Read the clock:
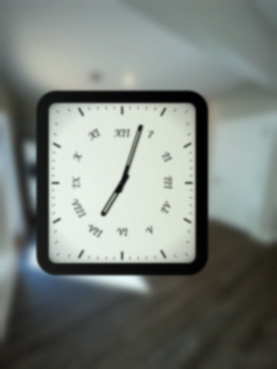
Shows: 7:03
